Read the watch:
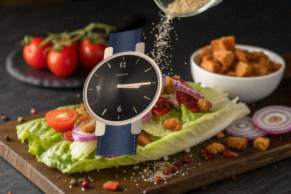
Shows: 3:15
